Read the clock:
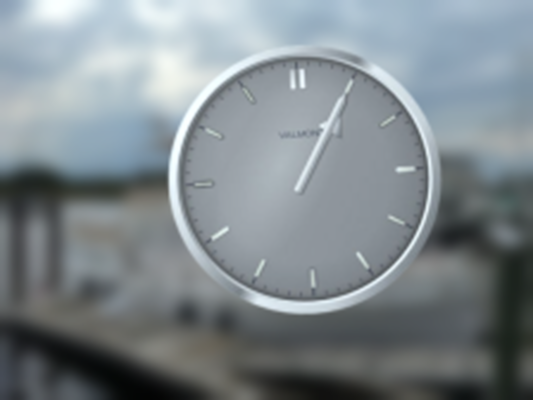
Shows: 1:05
